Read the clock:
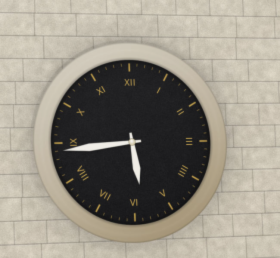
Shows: 5:44
